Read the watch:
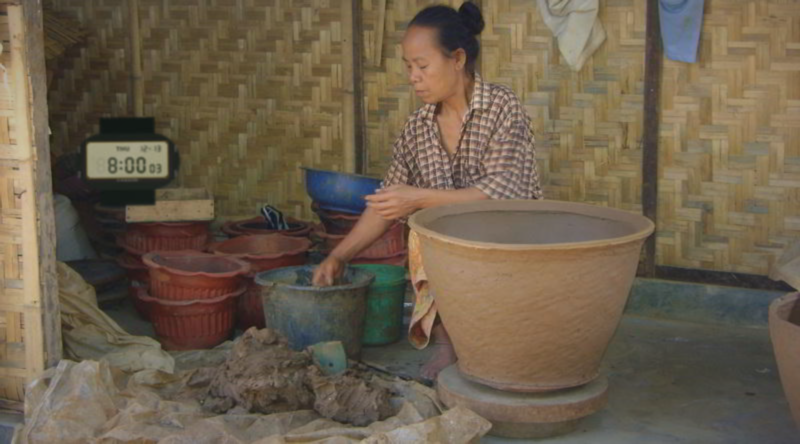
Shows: 8:00
